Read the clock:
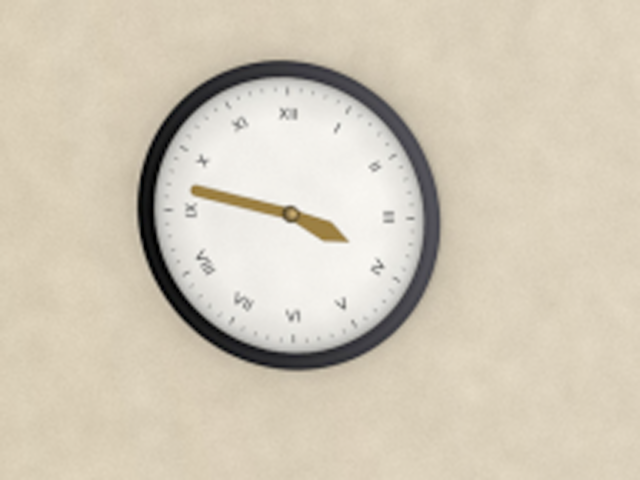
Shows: 3:47
